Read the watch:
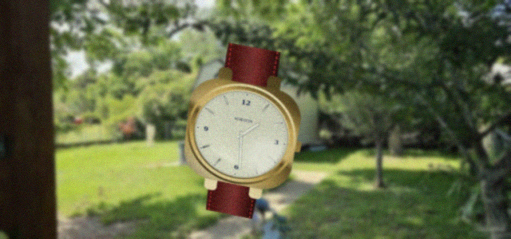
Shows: 1:29
